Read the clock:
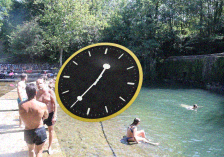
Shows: 12:35
